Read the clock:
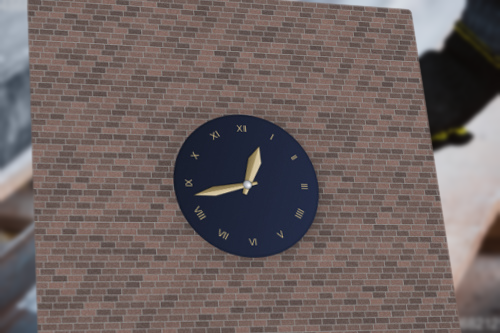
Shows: 12:43
